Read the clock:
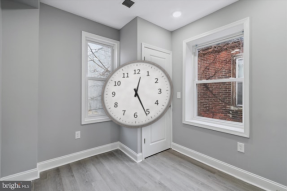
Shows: 12:26
